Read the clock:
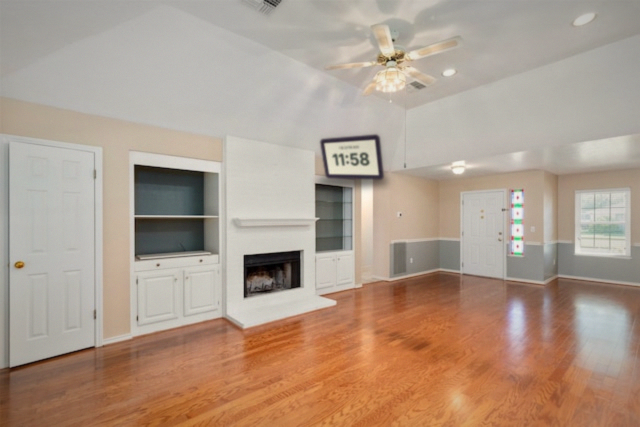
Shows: 11:58
